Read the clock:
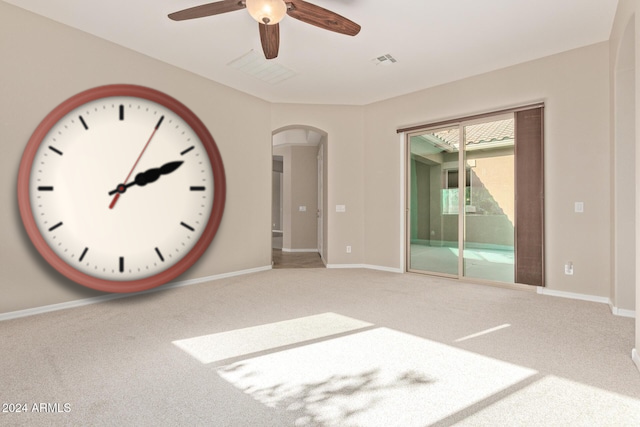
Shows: 2:11:05
